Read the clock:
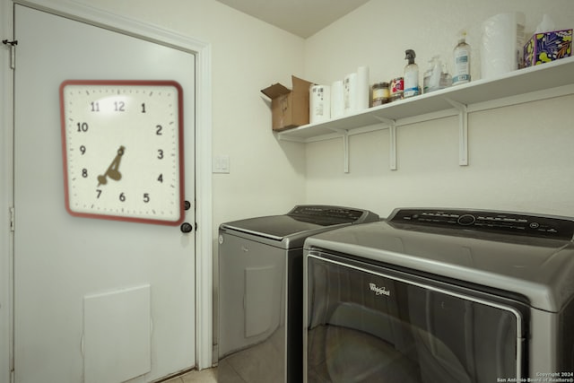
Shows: 6:36
